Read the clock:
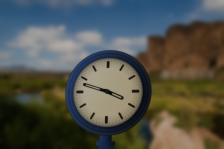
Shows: 3:48
